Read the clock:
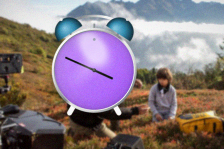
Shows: 3:49
